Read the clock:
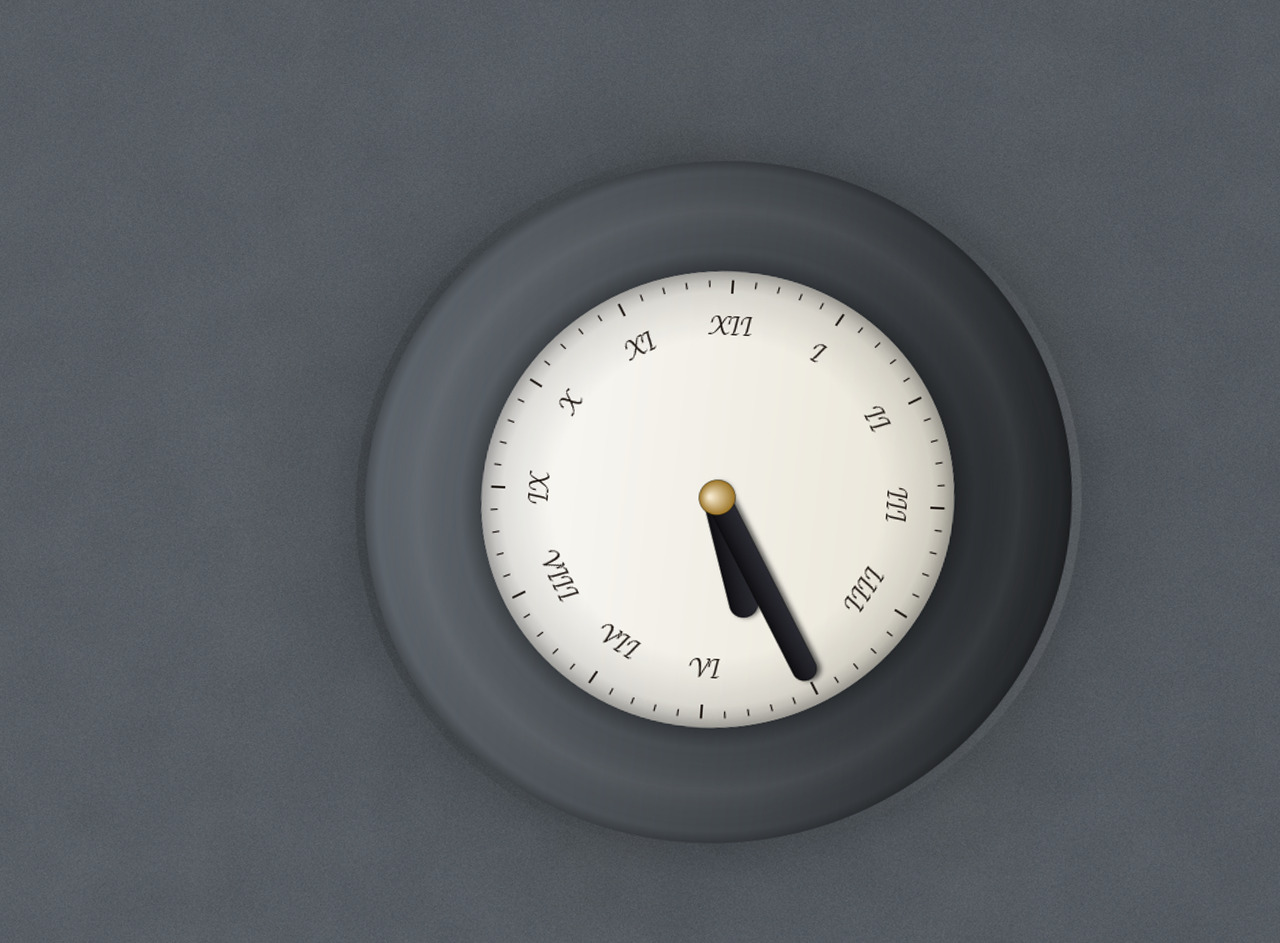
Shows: 5:25
